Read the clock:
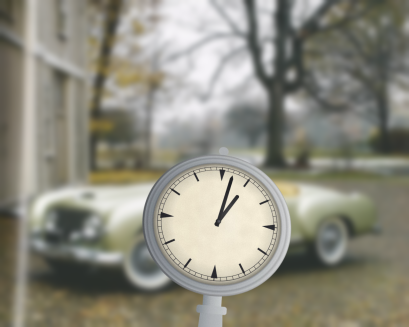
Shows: 1:02
